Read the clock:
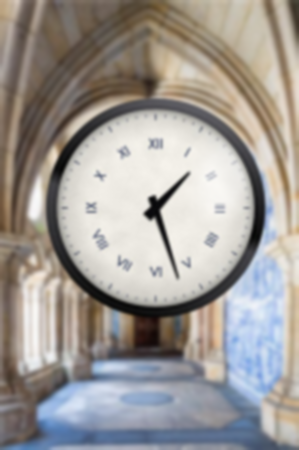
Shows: 1:27
